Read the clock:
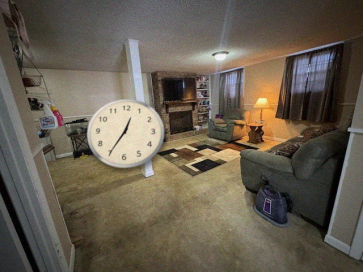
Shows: 12:35
